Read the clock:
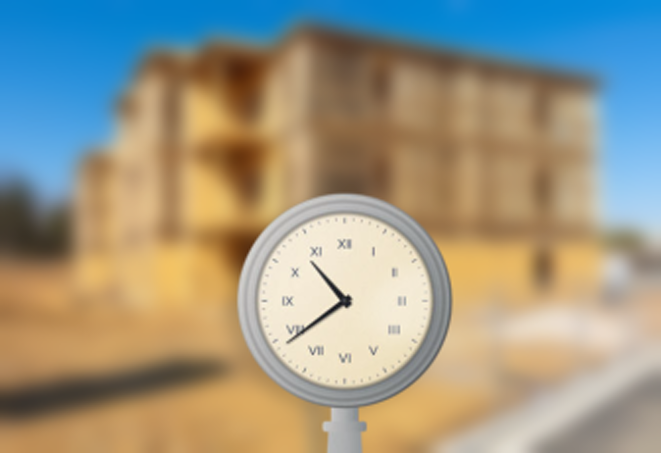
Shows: 10:39
